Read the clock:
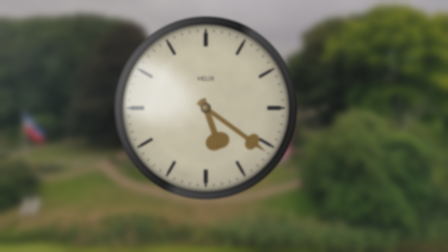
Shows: 5:21
